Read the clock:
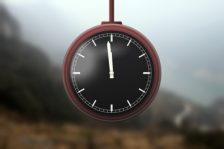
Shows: 11:59
